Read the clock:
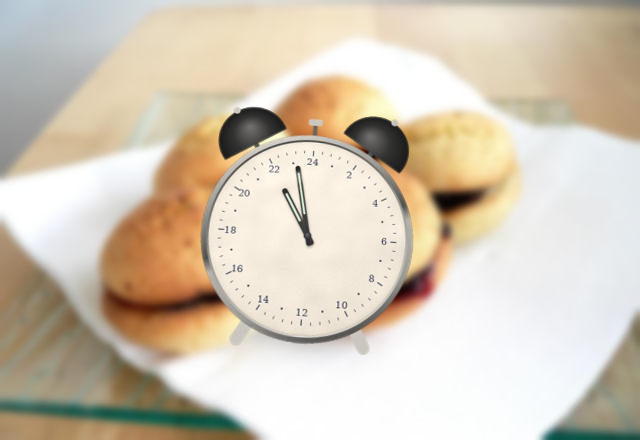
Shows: 21:58
